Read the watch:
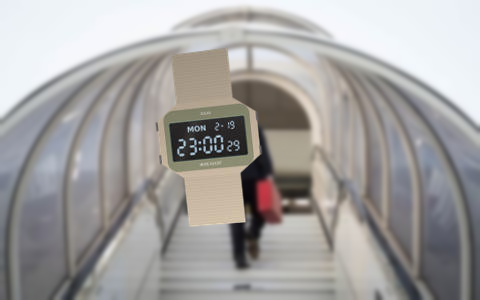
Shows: 23:00:29
